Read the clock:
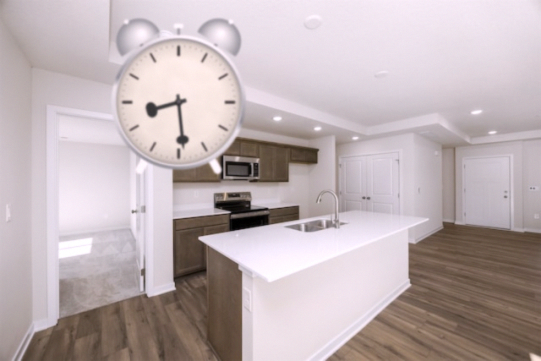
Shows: 8:29
